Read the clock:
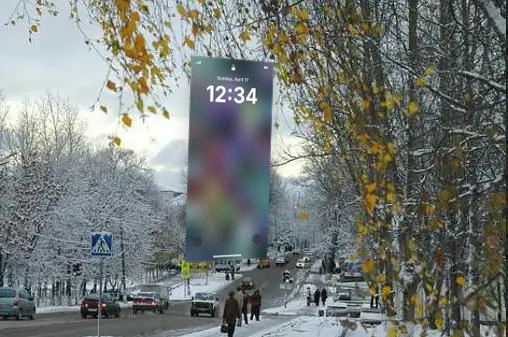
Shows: 12:34
